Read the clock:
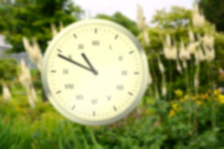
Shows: 10:49
